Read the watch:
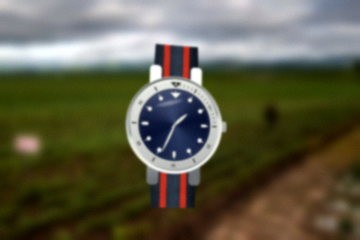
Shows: 1:34
